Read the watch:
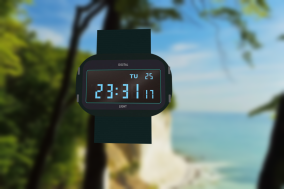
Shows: 23:31:17
